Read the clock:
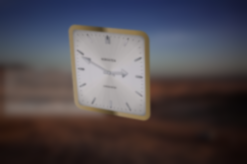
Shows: 2:49
